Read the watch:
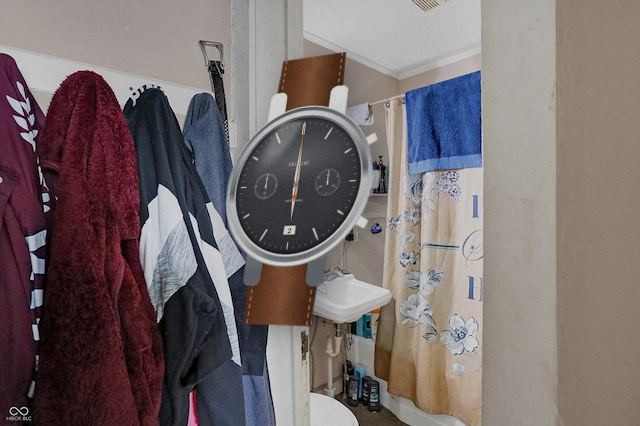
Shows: 6:00
